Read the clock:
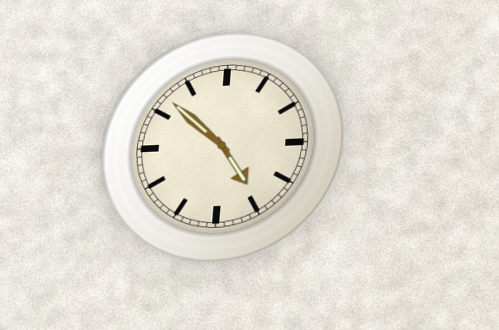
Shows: 4:52
